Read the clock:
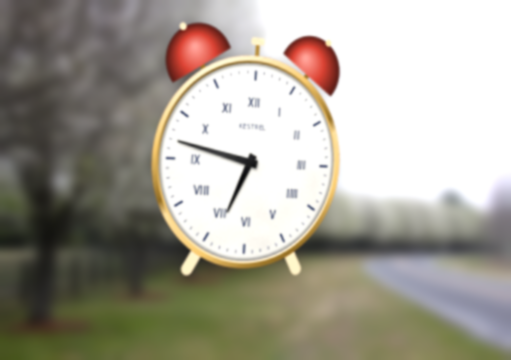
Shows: 6:47
